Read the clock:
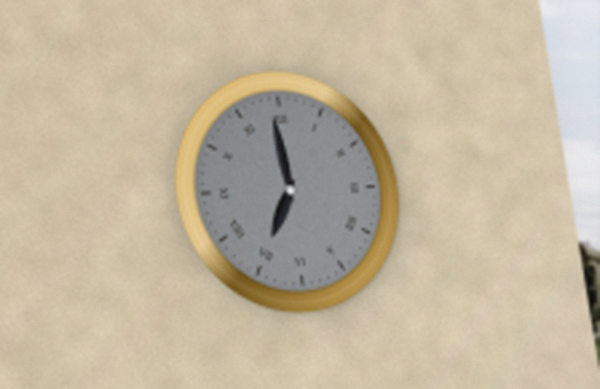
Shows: 6:59
